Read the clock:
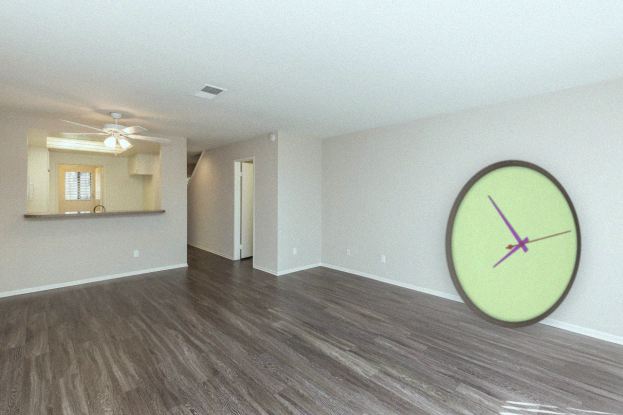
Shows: 7:53:13
